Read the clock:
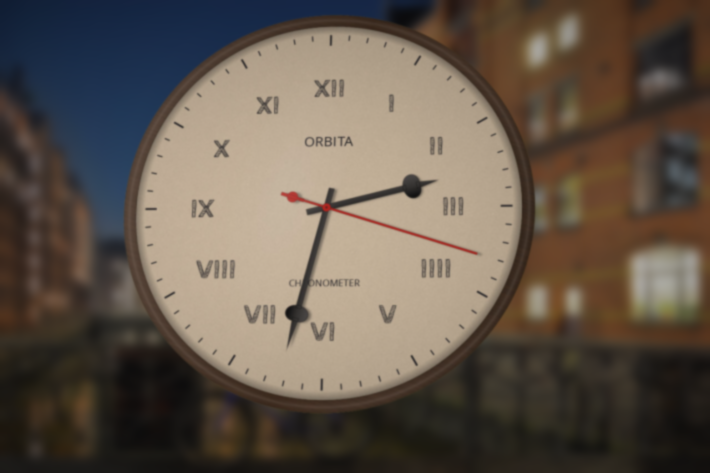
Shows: 2:32:18
